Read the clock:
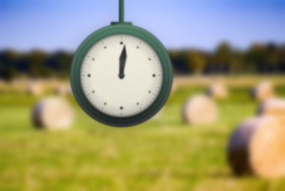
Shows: 12:01
